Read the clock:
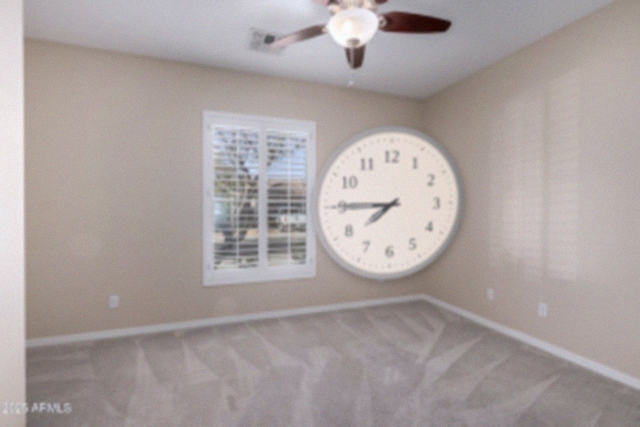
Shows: 7:45
